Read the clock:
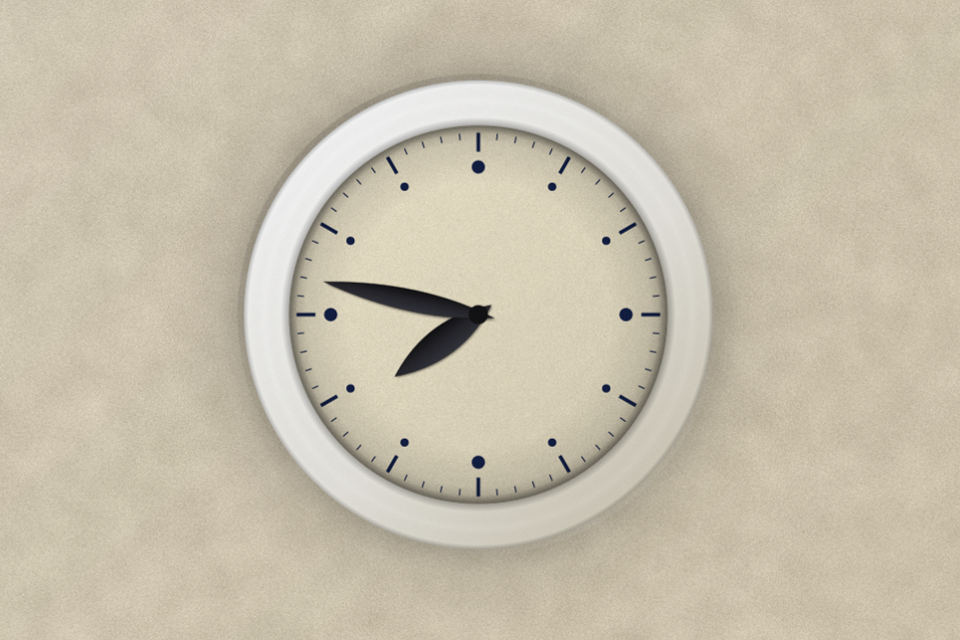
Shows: 7:47
